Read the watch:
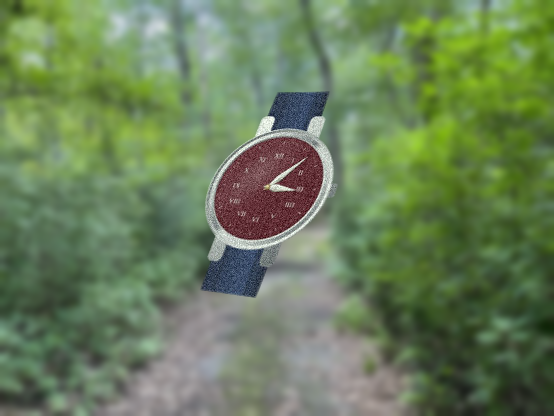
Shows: 3:07
